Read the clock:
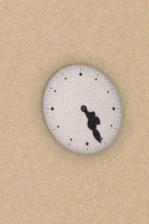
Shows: 4:26
